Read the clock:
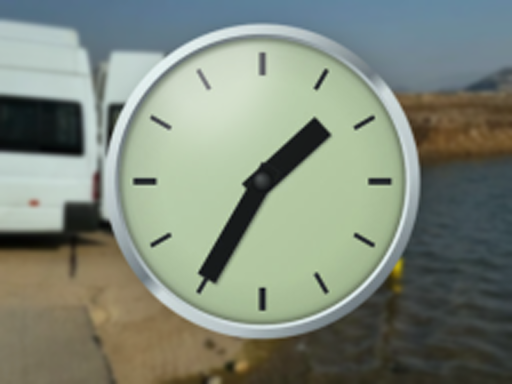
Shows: 1:35
